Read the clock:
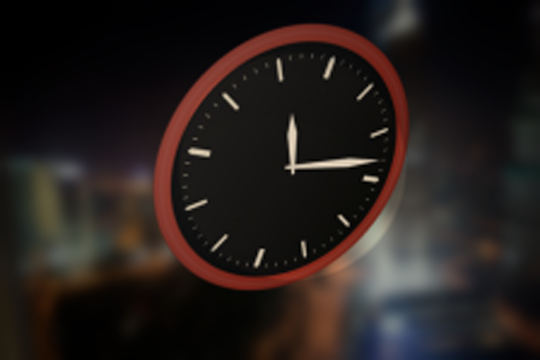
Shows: 11:13
